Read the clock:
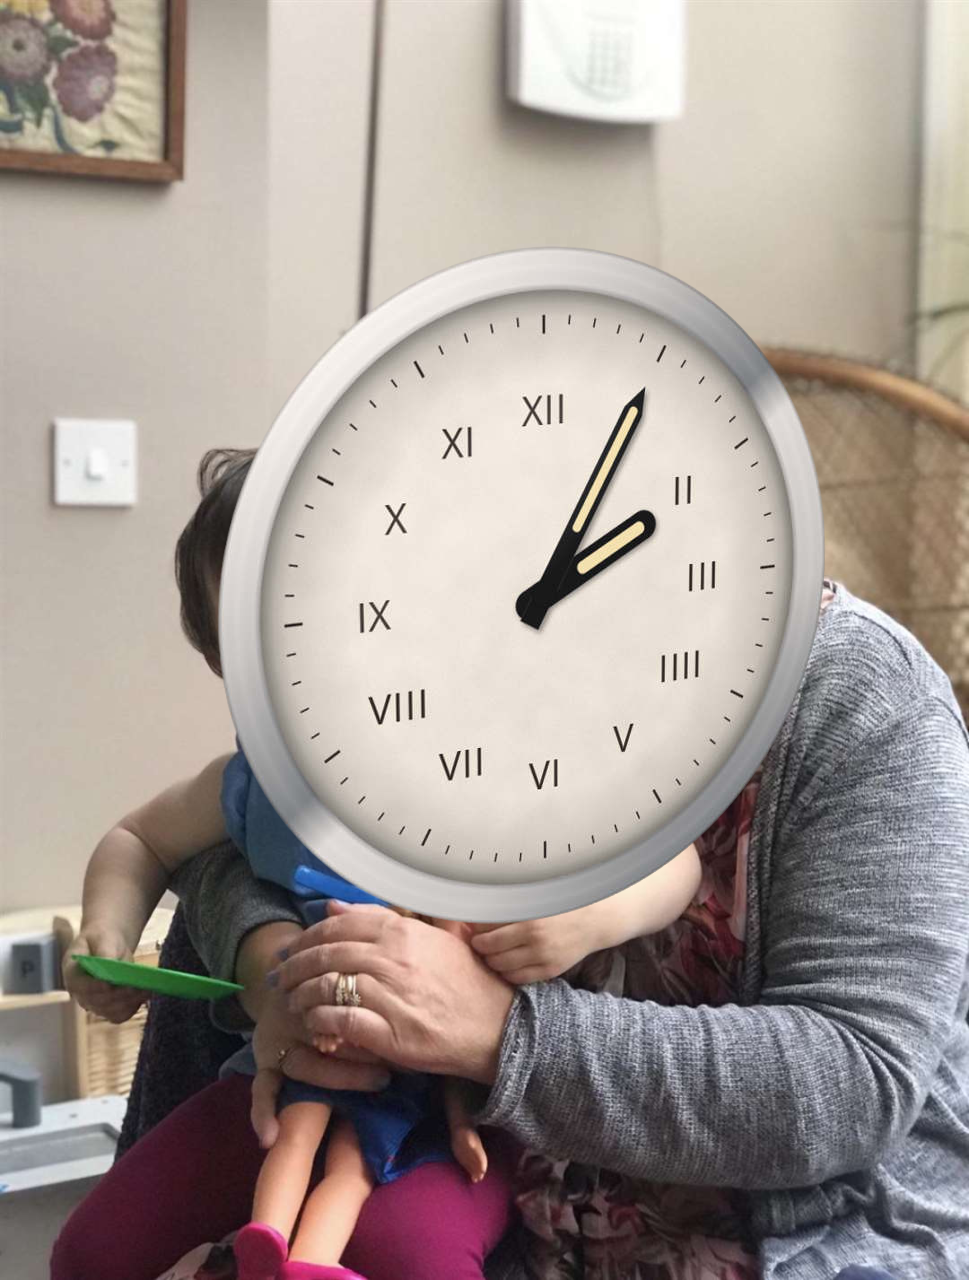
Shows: 2:05
